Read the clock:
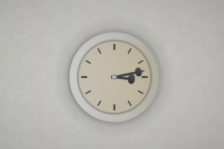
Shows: 3:13
